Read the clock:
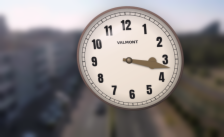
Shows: 3:17
